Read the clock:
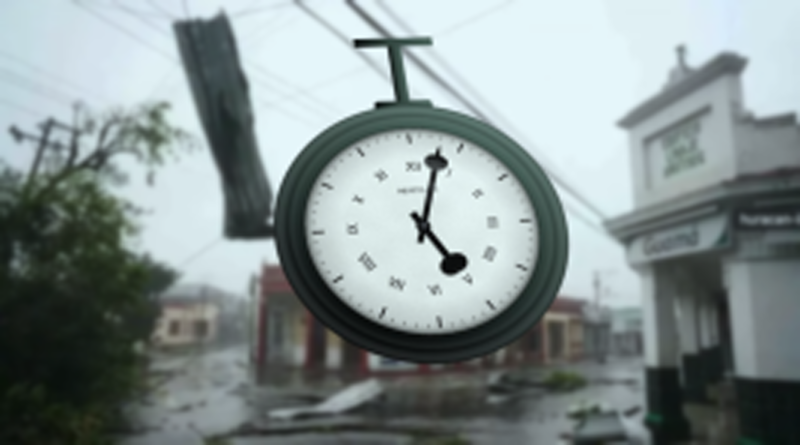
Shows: 5:03
